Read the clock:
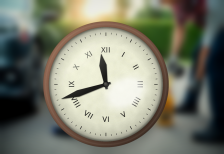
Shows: 11:42
